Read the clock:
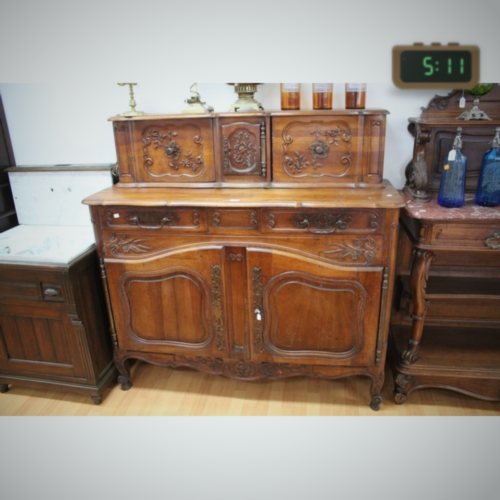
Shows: 5:11
